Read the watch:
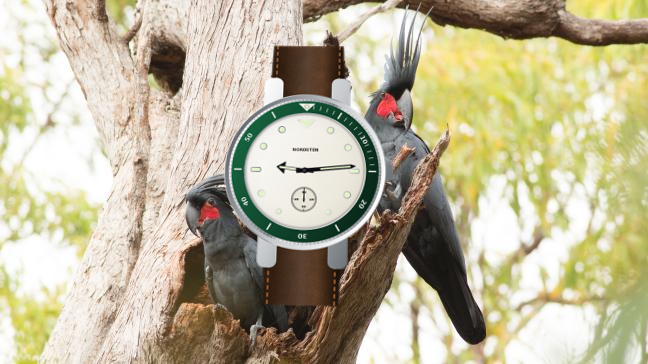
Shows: 9:14
